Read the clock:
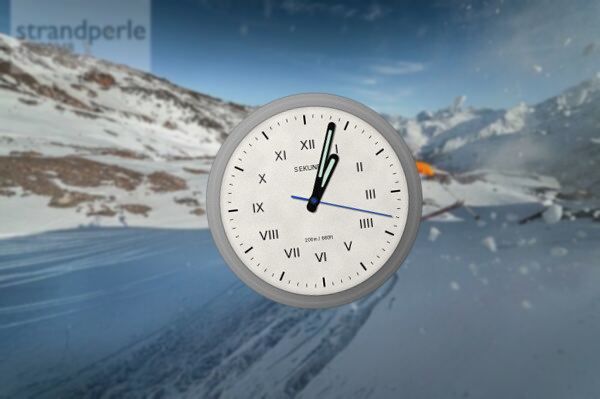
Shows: 1:03:18
